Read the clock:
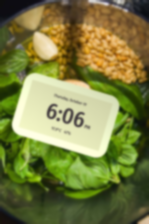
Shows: 6:06
